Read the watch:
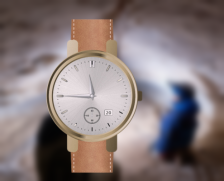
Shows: 11:45
